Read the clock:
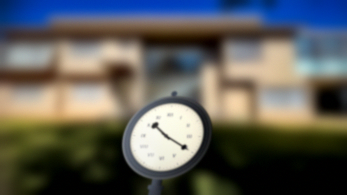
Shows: 10:20
